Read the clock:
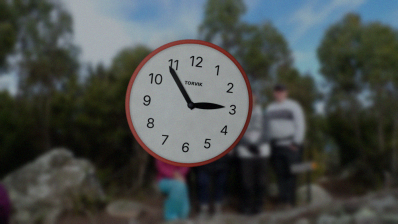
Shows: 2:54
